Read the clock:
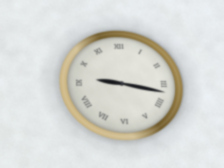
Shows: 9:17
